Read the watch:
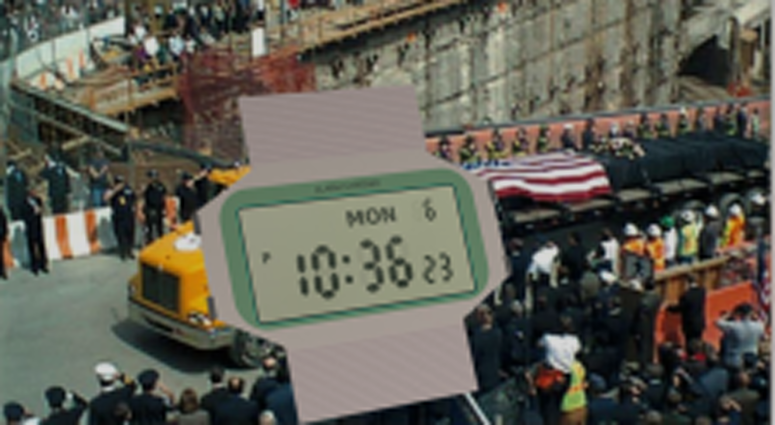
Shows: 10:36:23
